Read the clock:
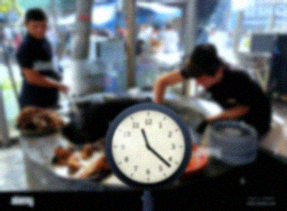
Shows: 11:22
